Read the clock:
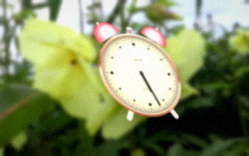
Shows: 5:27
